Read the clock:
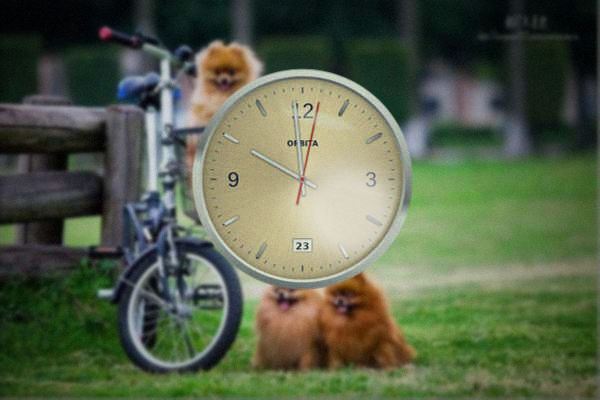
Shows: 9:59:02
